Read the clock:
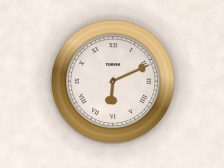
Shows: 6:11
